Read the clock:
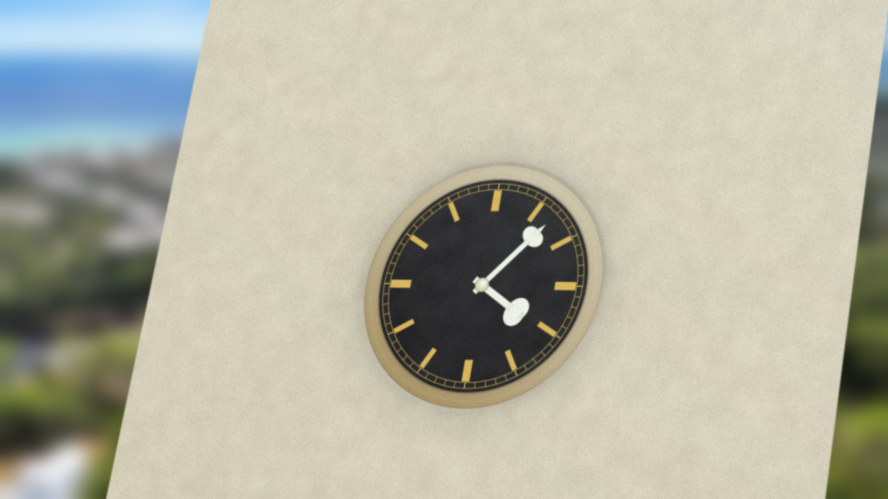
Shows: 4:07
